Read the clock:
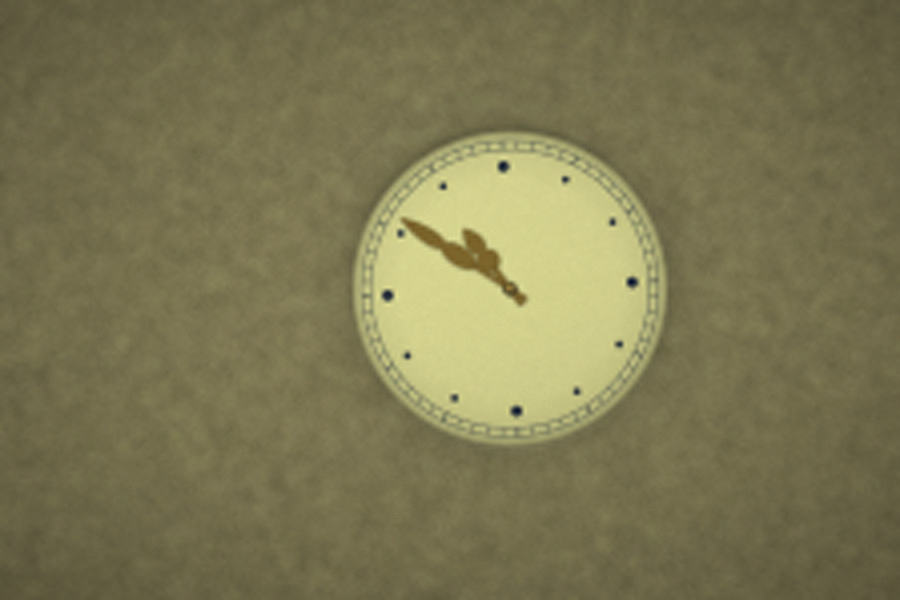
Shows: 10:51
